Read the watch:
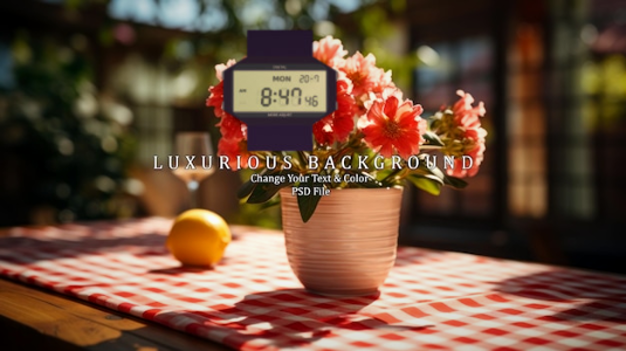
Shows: 8:47:46
